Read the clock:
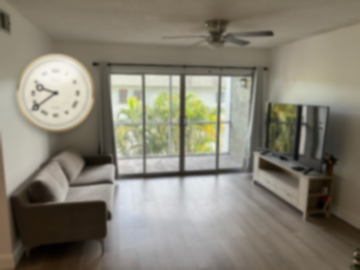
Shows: 9:39
